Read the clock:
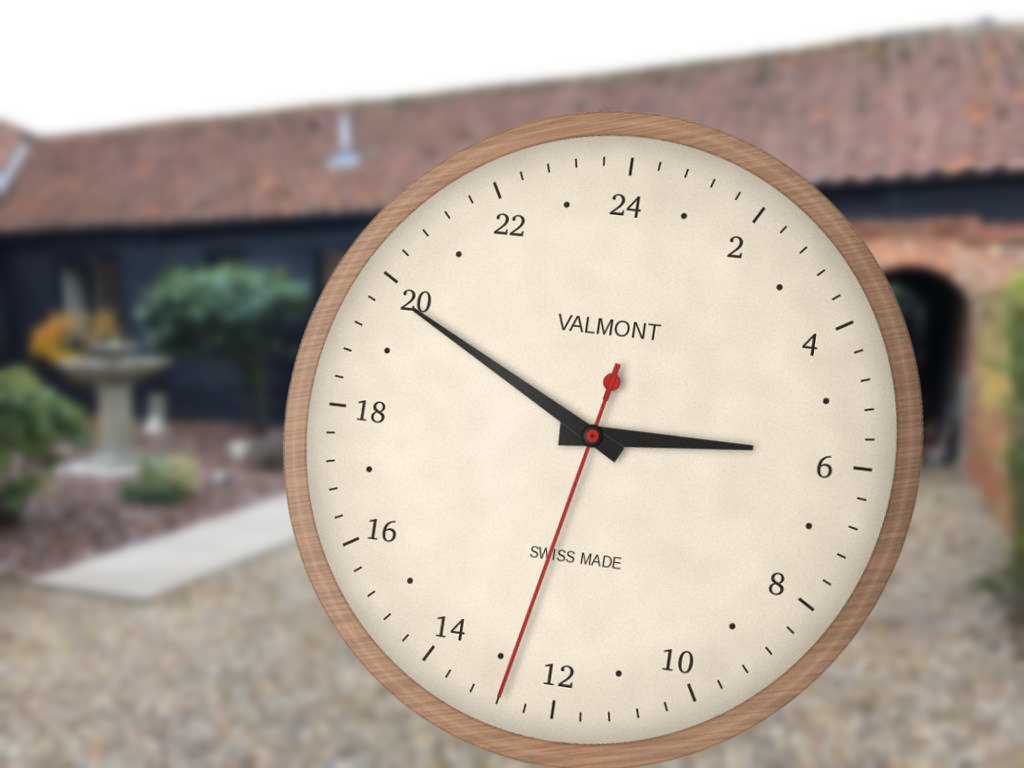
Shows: 5:49:32
